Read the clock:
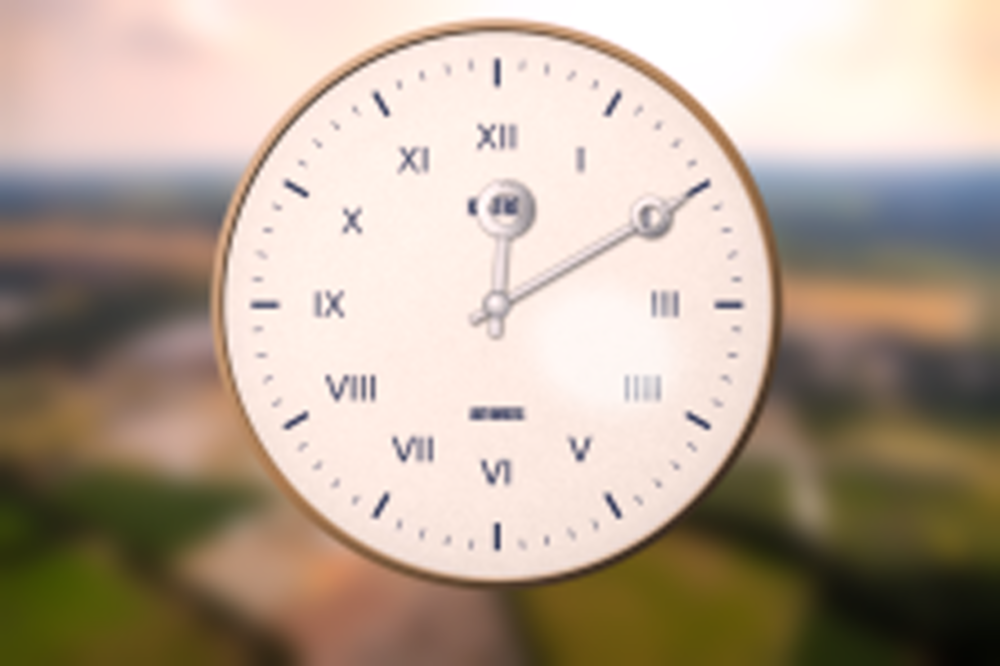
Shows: 12:10
